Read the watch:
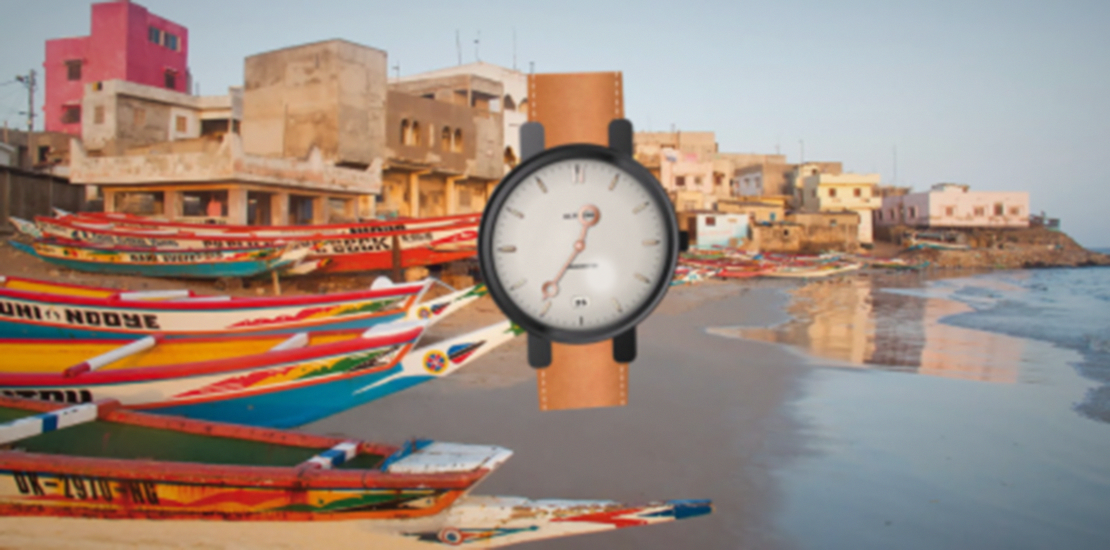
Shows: 12:36
